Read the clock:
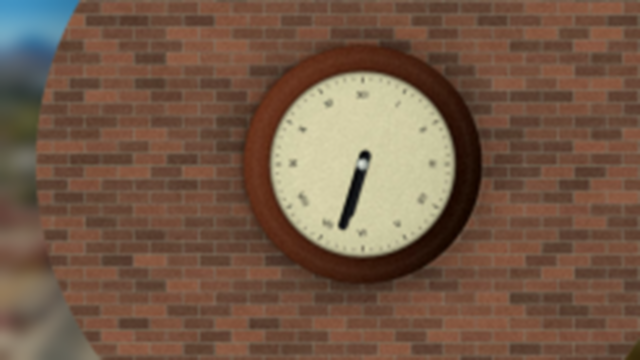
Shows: 6:33
